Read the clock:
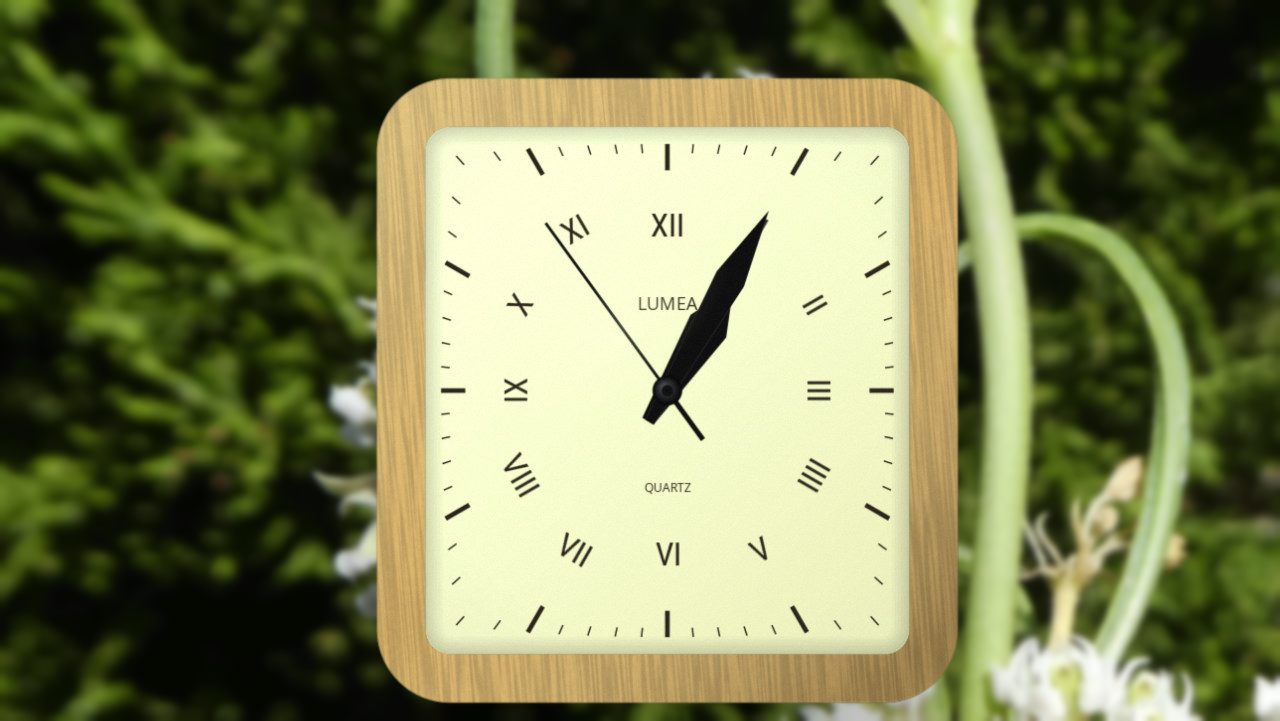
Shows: 1:04:54
